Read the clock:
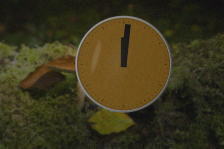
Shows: 12:01
